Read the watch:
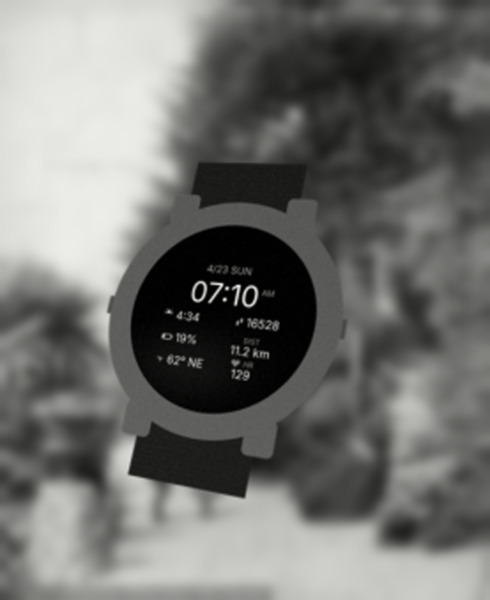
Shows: 7:10
